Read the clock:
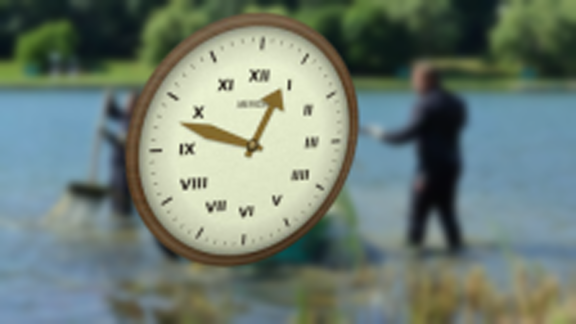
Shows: 12:48
